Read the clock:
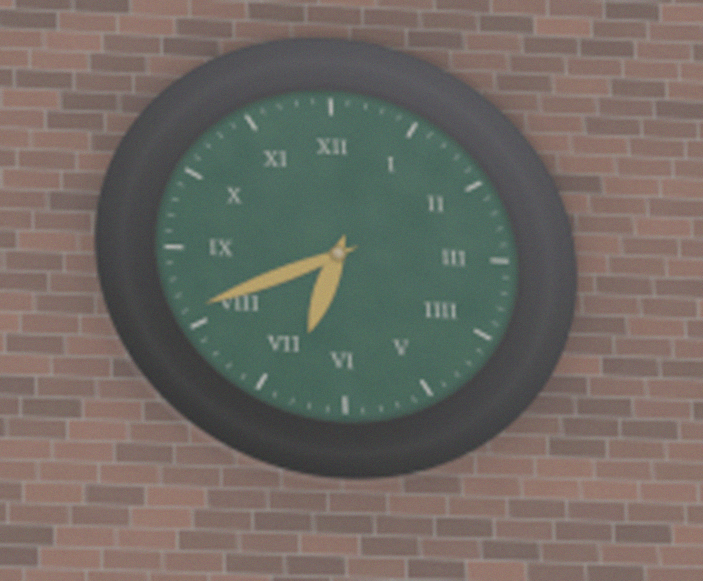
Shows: 6:41
